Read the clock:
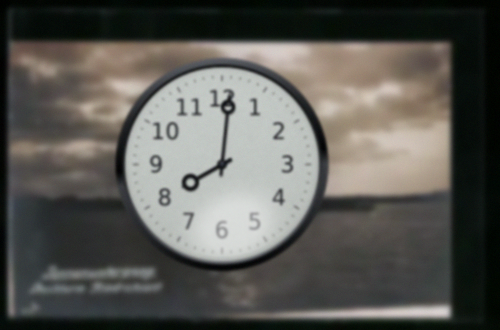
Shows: 8:01
